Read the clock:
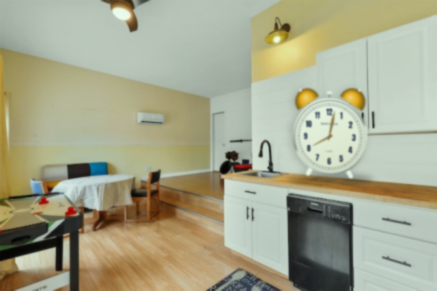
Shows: 8:02
